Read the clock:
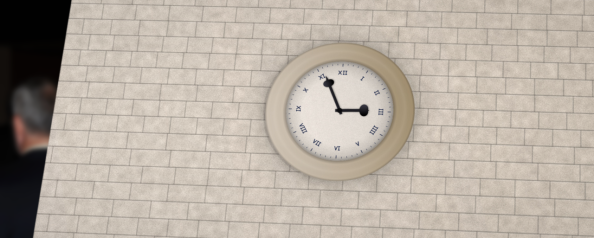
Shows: 2:56
